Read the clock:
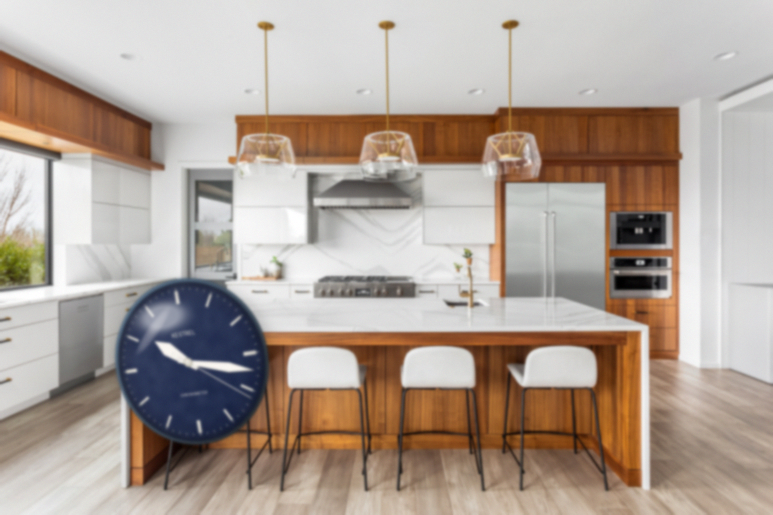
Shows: 10:17:21
